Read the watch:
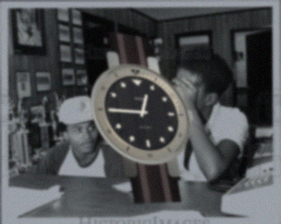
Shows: 12:45
